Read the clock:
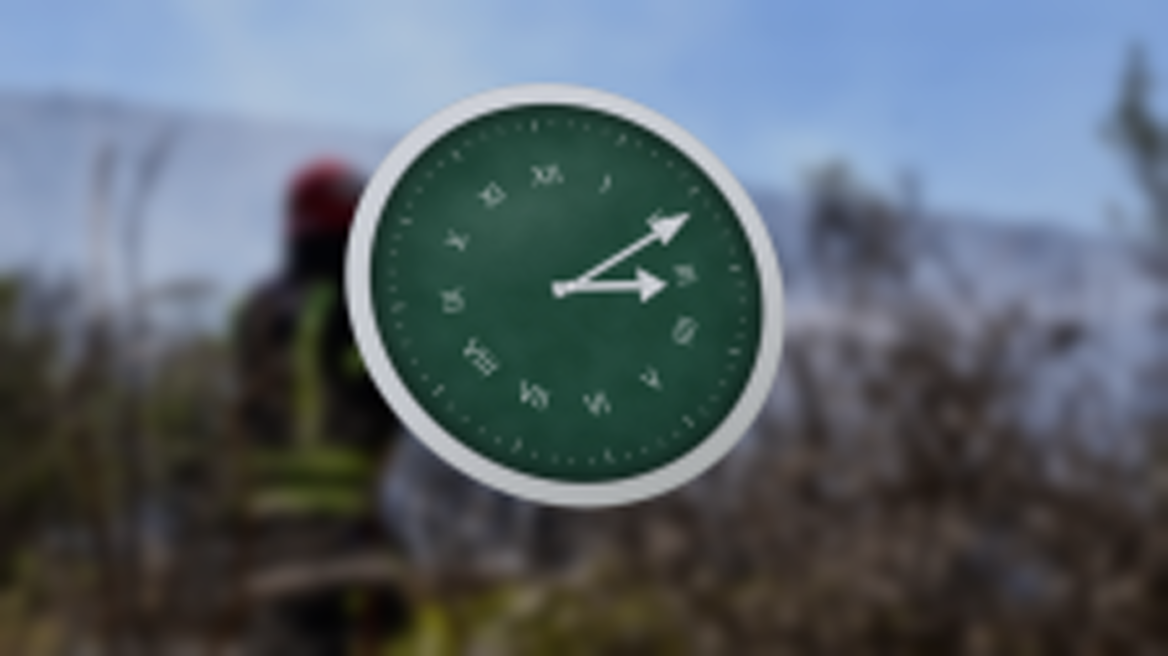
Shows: 3:11
